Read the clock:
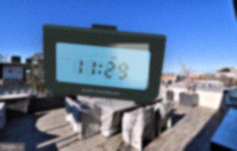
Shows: 11:29
